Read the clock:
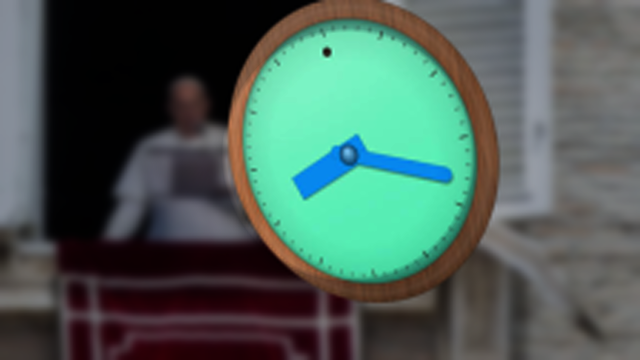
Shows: 8:18
